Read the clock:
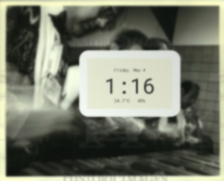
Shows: 1:16
